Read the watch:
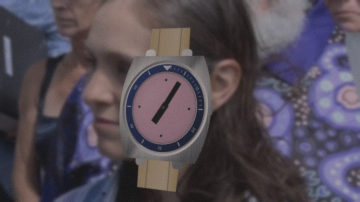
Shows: 7:05
